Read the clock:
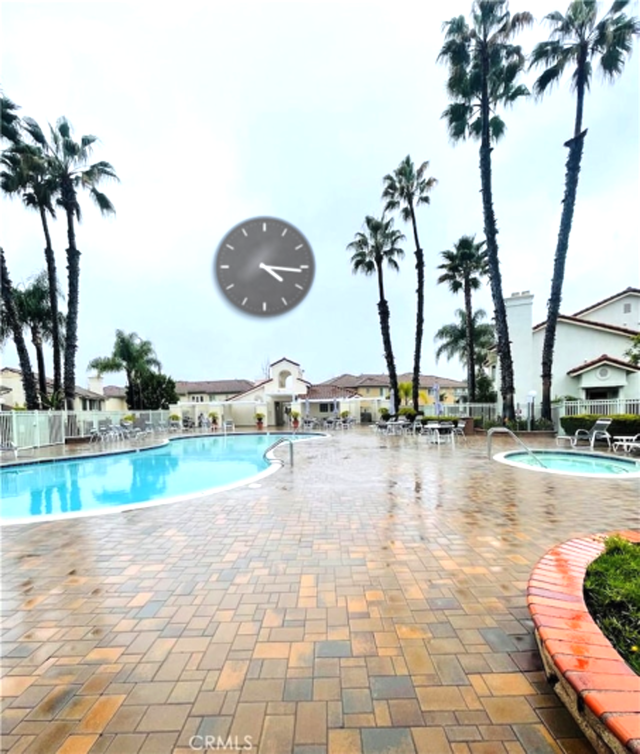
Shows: 4:16
